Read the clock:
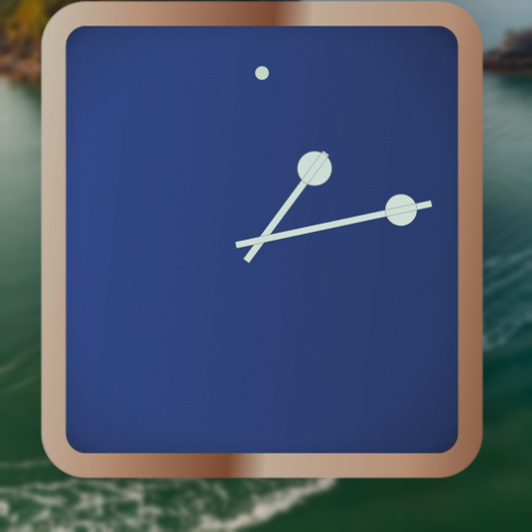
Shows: 1:13
